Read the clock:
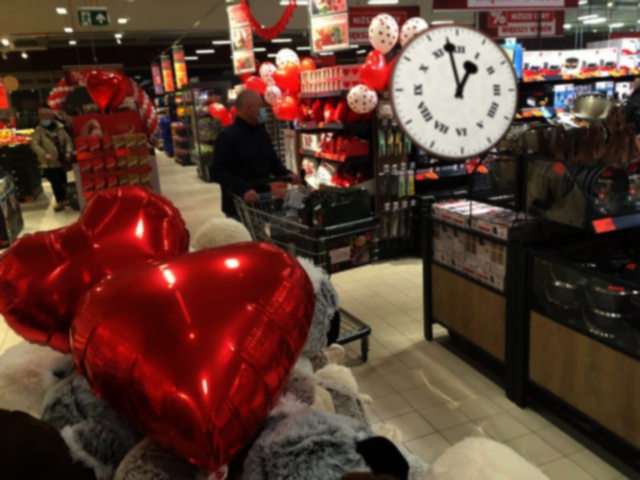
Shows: 12:58
